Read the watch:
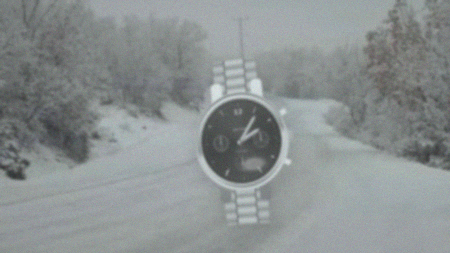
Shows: 2:06
